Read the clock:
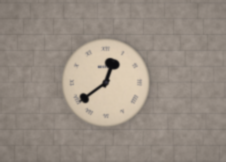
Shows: 12:39
